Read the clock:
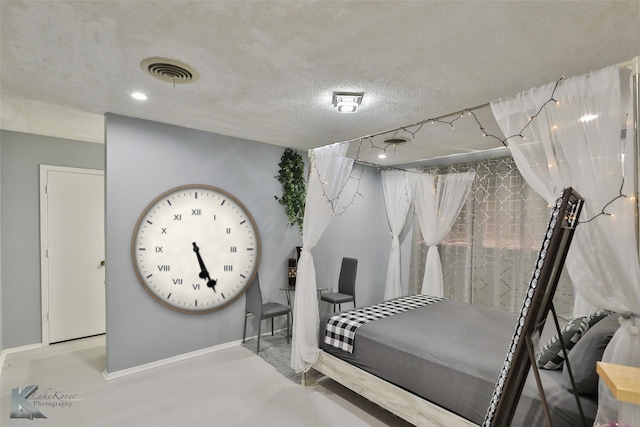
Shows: 5:26
